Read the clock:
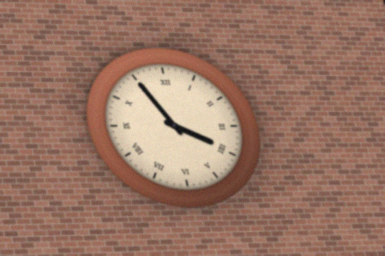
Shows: 3:55
